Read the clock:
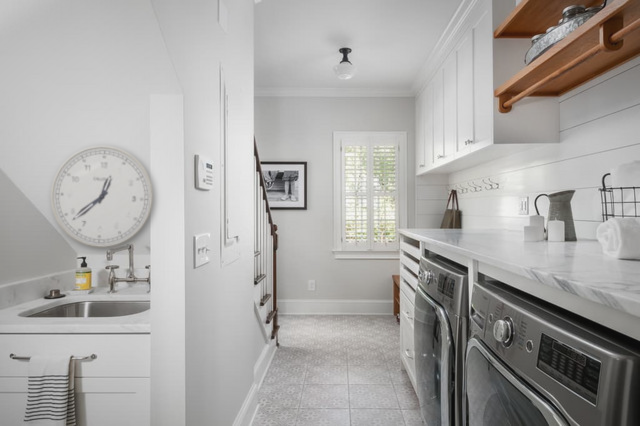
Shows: 12:38
